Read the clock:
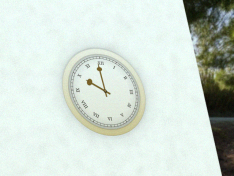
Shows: 9:59
